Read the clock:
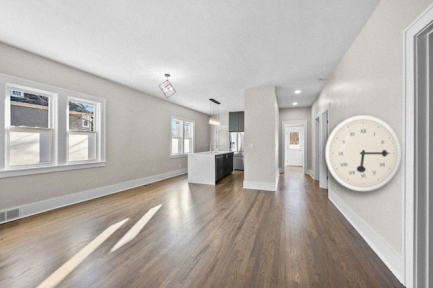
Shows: 6:15
